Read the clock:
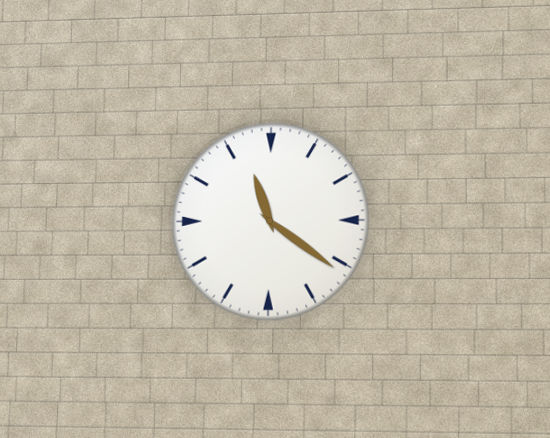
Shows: 11:21
